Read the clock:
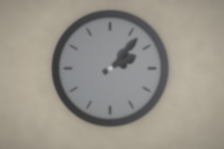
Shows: 2:07
